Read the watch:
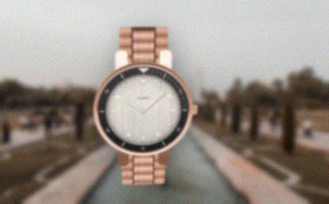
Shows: 10:08
